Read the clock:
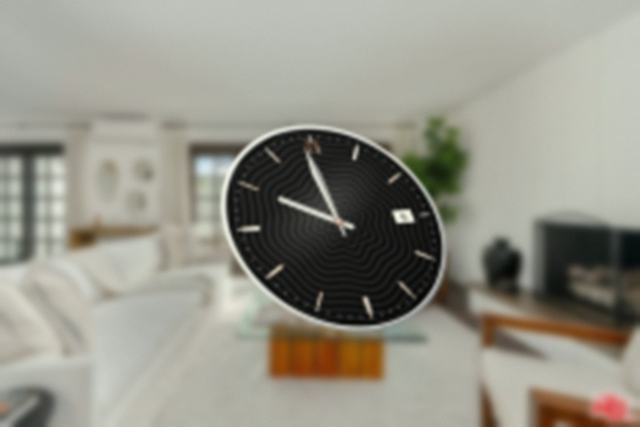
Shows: 9:59
